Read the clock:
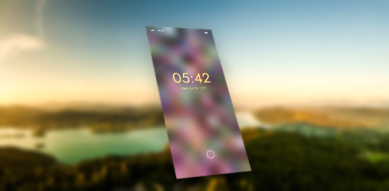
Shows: 5:42
